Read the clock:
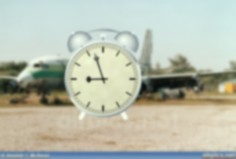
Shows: 8:57
